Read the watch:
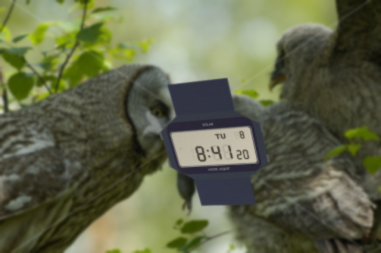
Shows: 8:41:20
